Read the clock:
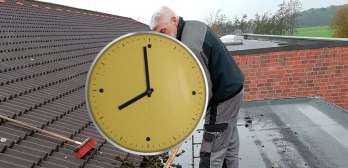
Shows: 7:59
